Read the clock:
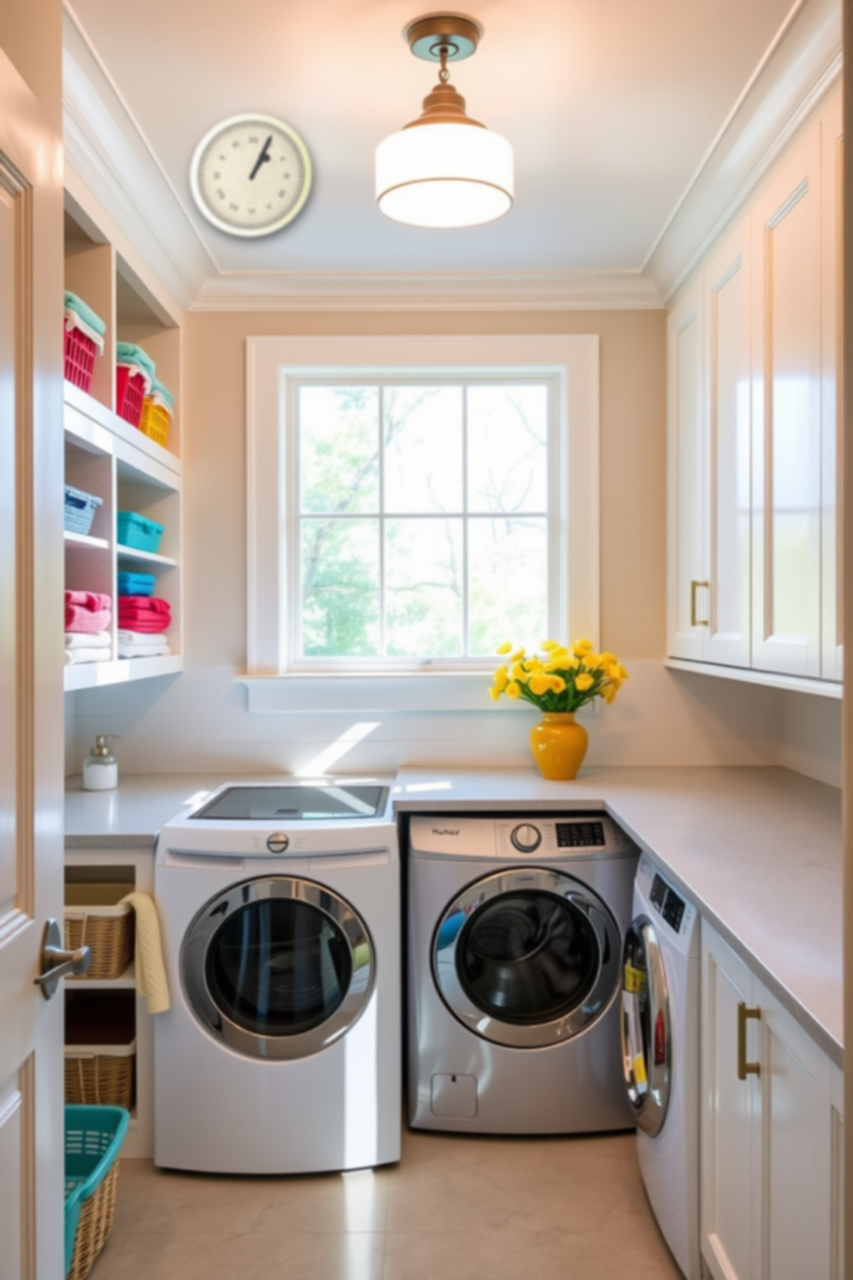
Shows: 1:04
